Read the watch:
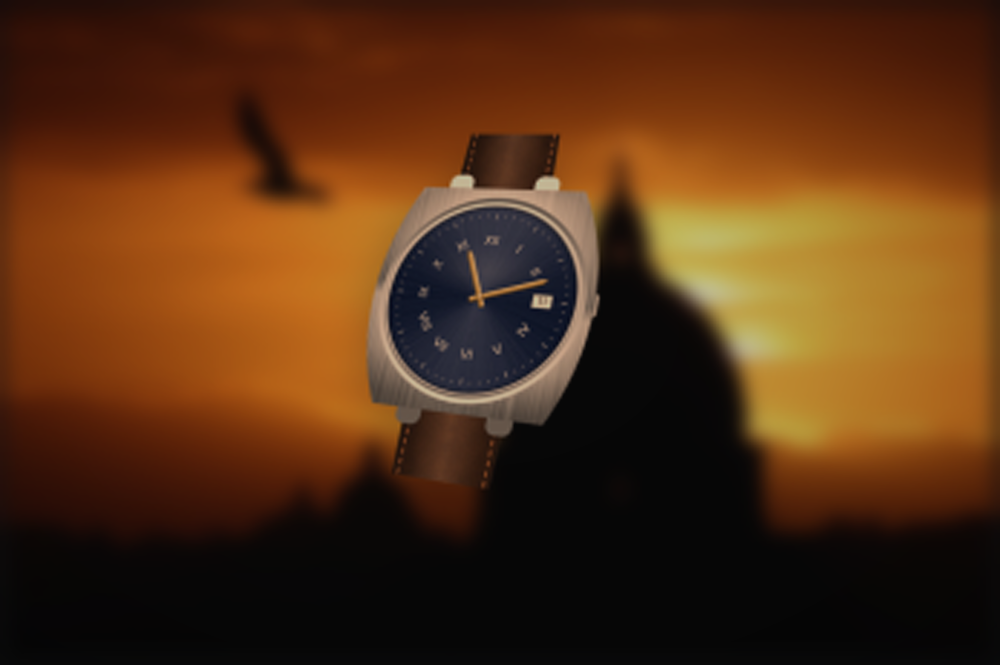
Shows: 11:12
